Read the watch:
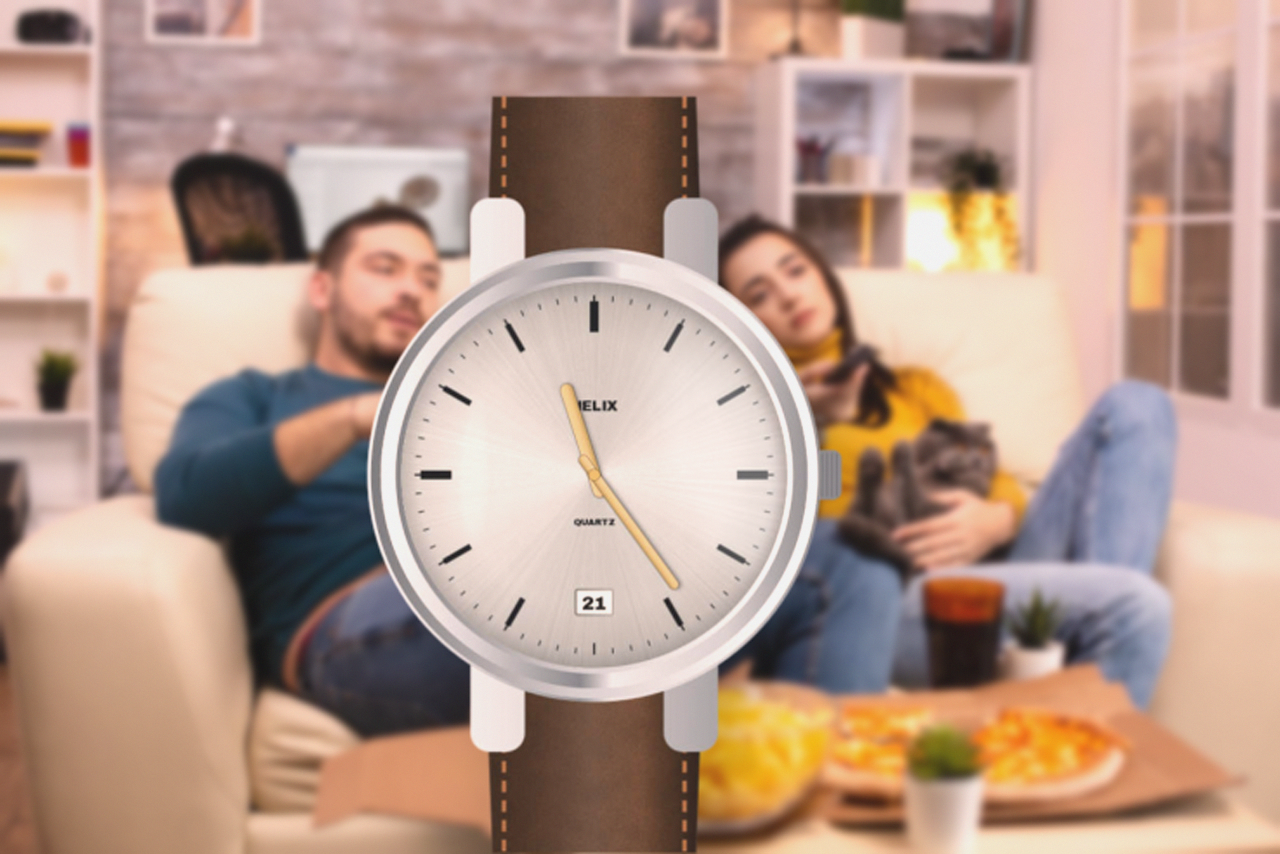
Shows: 11:24
